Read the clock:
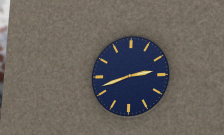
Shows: 2:42
